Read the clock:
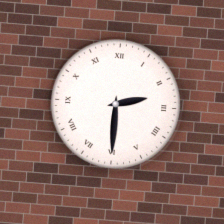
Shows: 2:30
